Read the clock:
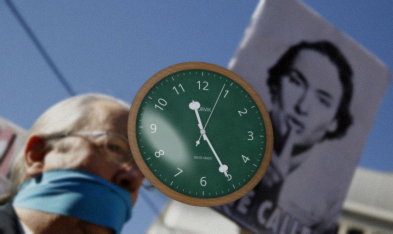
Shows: 11:25:04
